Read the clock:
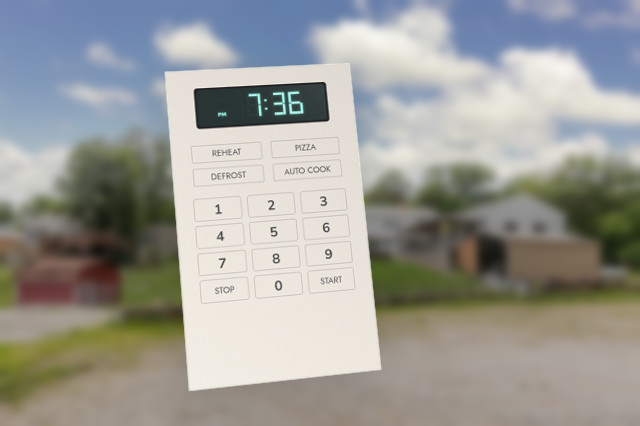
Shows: 7:36
